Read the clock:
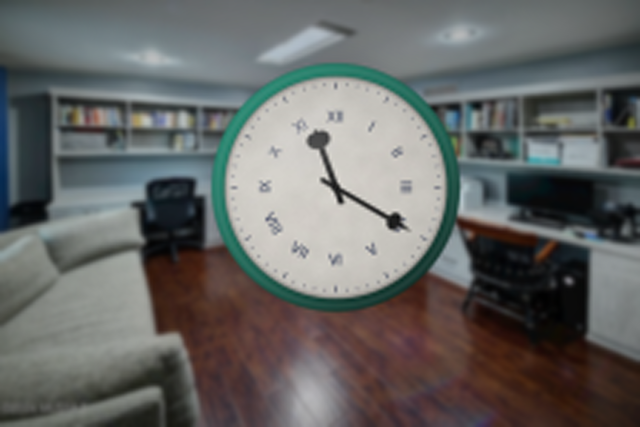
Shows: 11:20
